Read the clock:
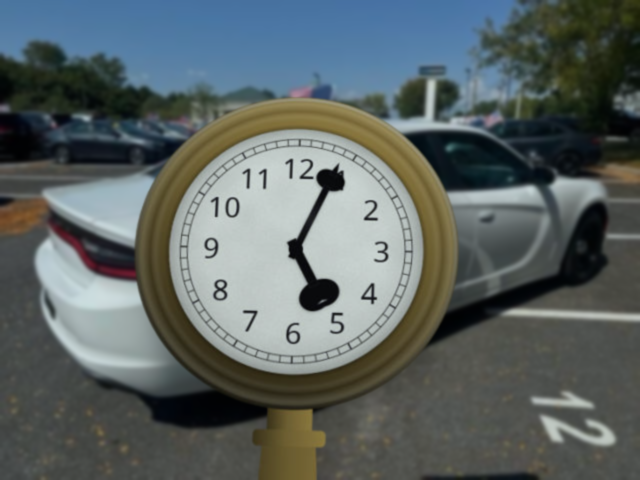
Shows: 5:04
